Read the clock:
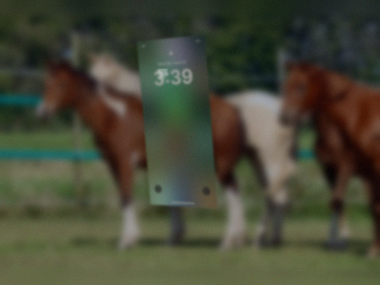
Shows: 3:39
